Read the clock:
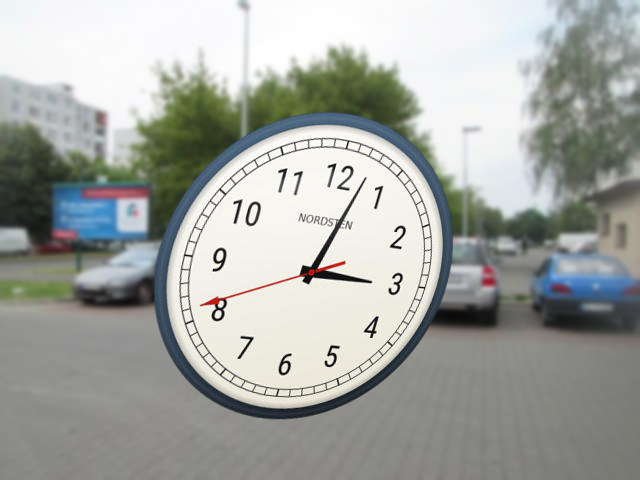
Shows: 3:02:41
